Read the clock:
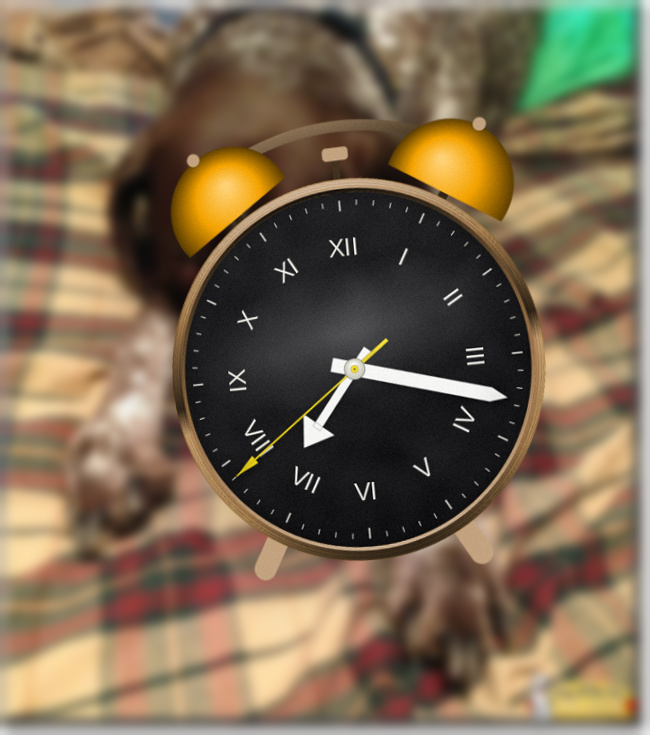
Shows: 7:17:39
